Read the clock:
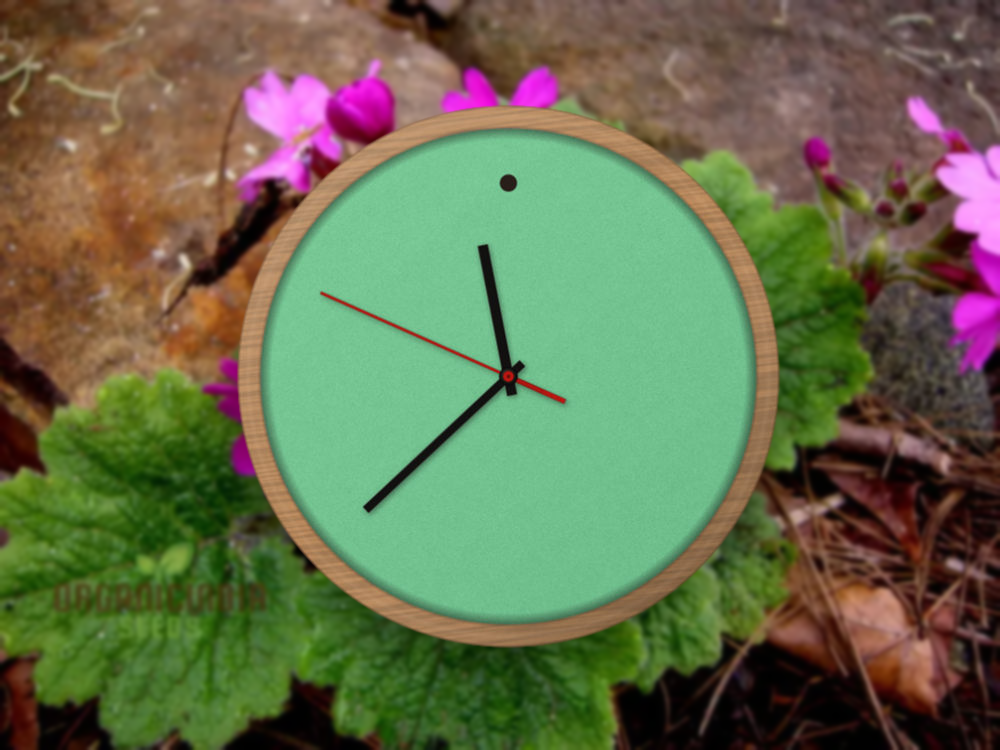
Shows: 11:37:49
